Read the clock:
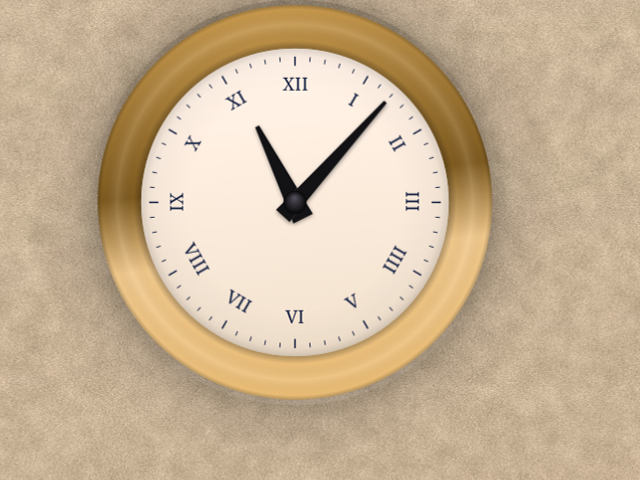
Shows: 11:07
